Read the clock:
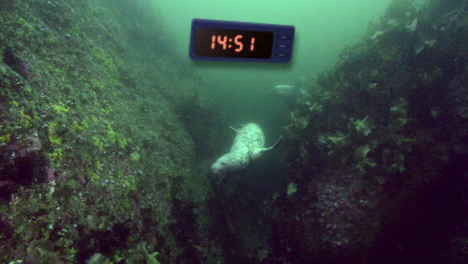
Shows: 14:51
